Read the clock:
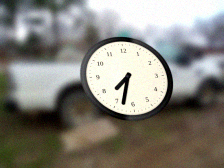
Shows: 7:33
